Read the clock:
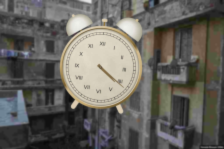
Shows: 4:21
